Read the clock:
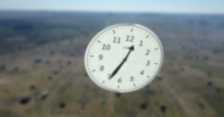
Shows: 12:34
